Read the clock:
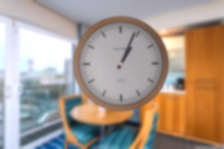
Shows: 1:04
